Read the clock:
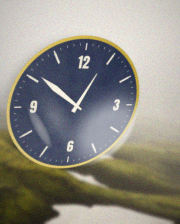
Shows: 12:51
